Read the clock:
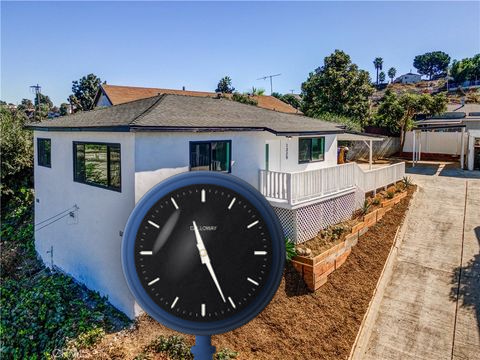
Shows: 11:26
